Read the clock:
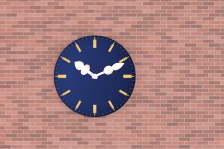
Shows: 10:11
